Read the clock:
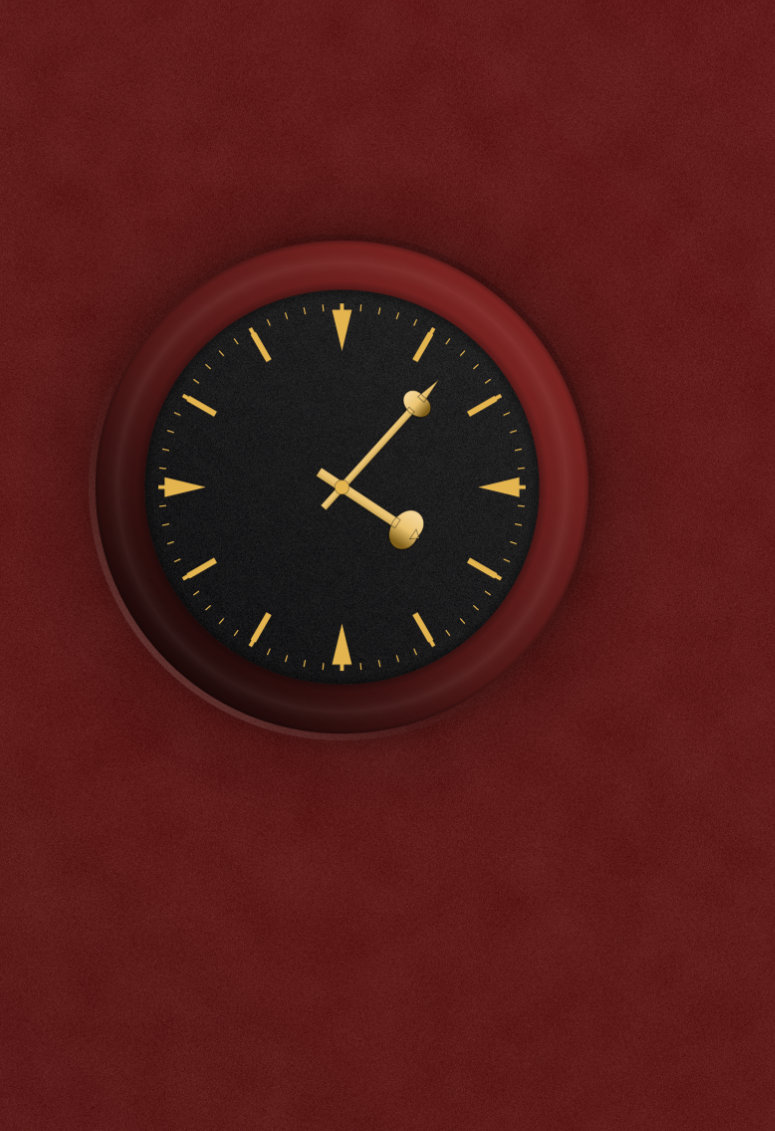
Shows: 4:07
